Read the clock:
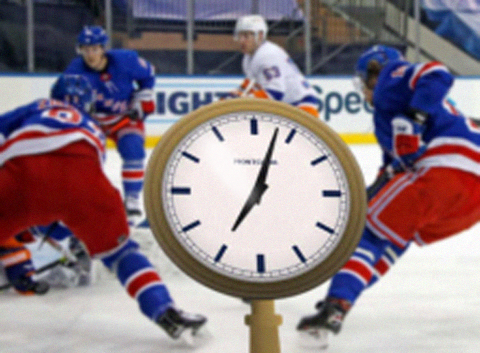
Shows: 7:03
